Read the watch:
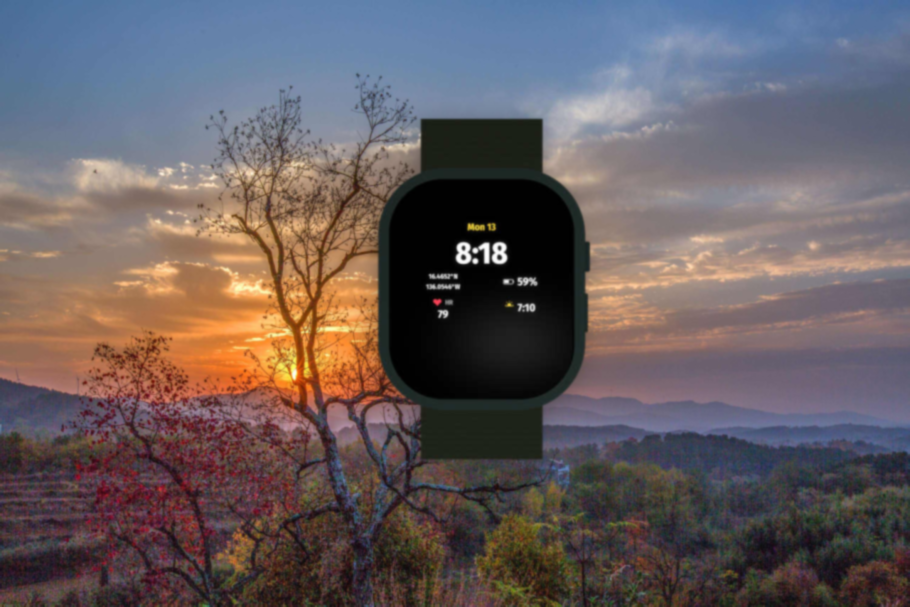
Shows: 8:18
